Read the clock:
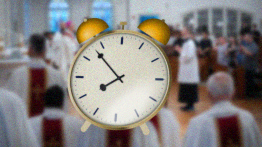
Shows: 7:53
